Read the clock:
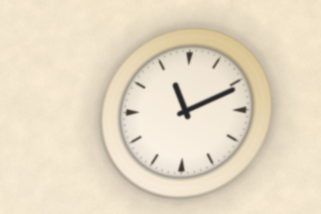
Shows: 11:11
